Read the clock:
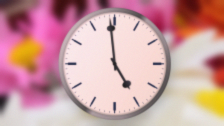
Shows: 4:59
